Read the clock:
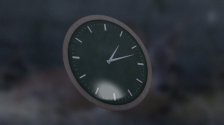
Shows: 1:12
